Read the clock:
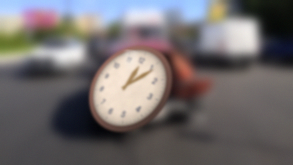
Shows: 12:06
